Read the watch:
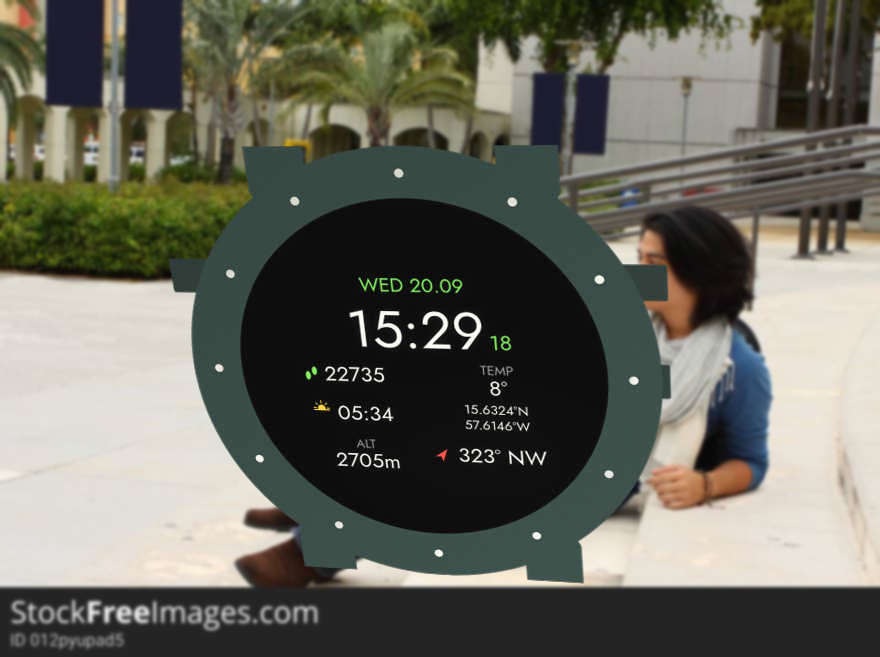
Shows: 15:29:18
